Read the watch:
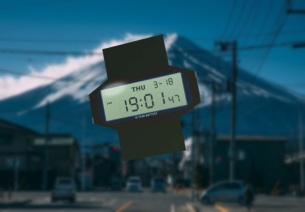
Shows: 19:01:47
